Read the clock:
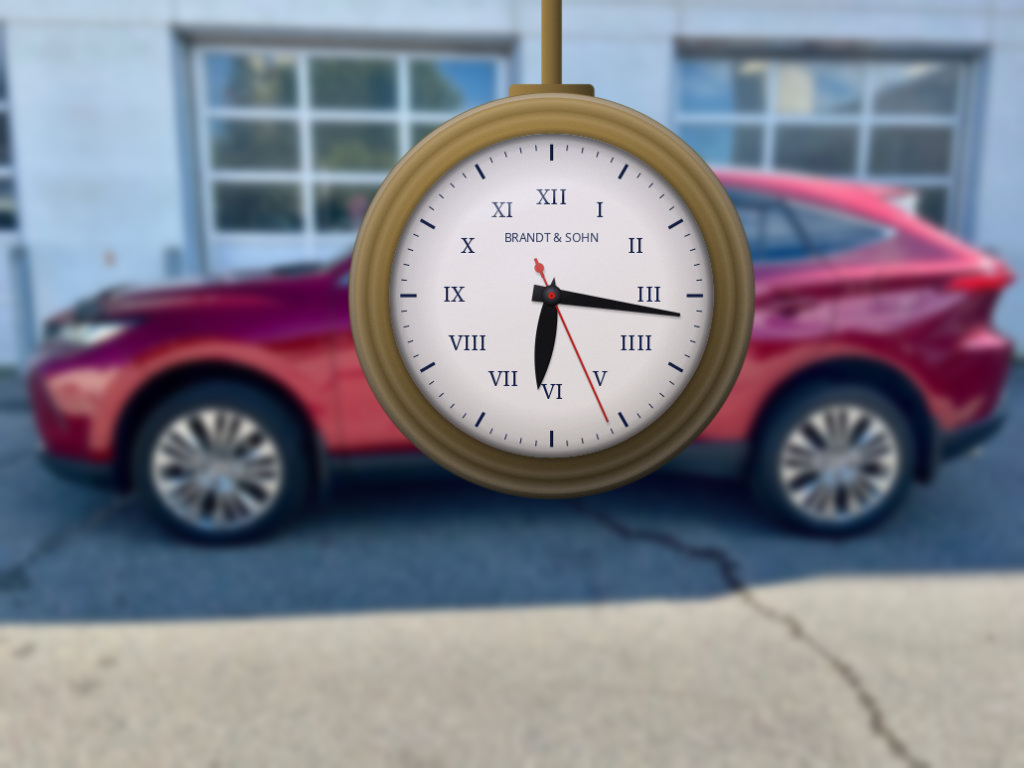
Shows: 6:16:26
